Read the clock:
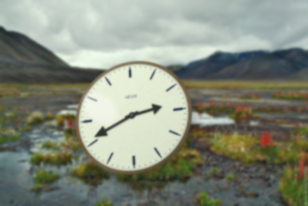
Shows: 2:41
